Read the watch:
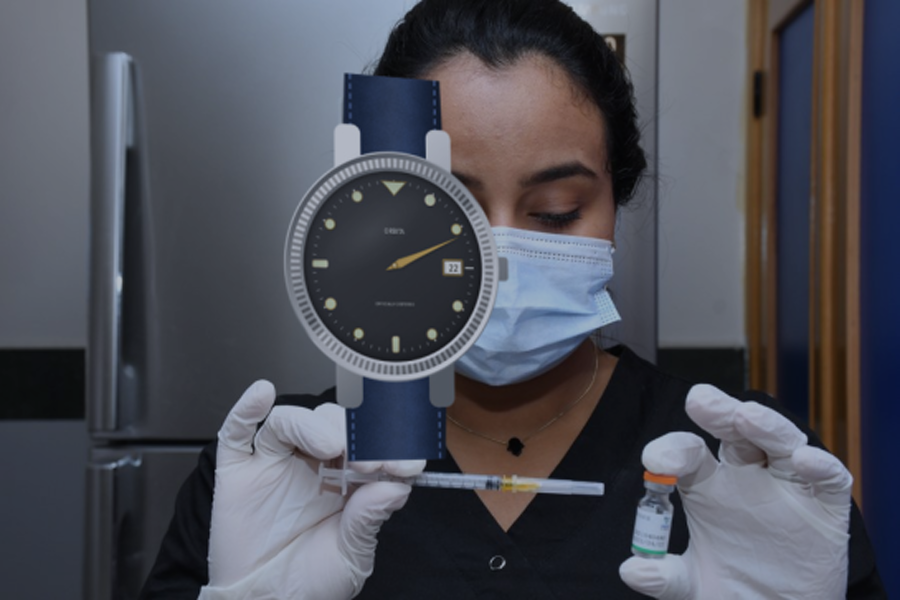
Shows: 2:11
